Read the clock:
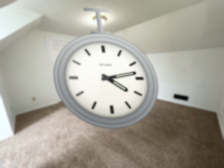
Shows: 4:13
